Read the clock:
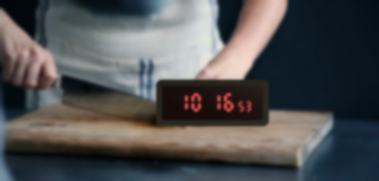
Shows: 10:16
